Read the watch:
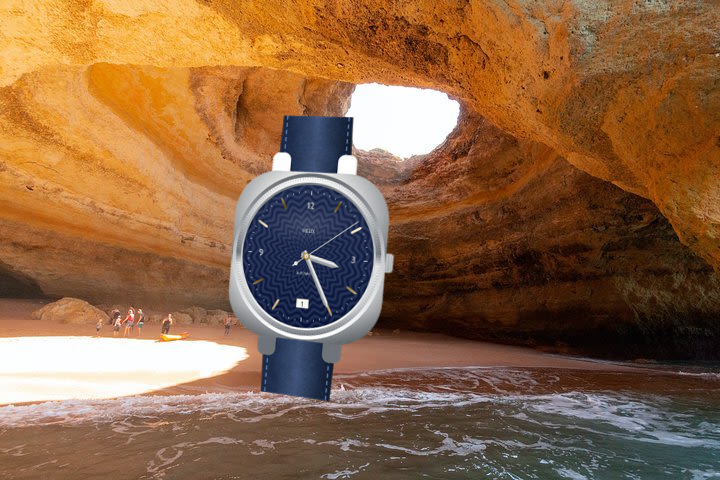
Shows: 3:25:09
